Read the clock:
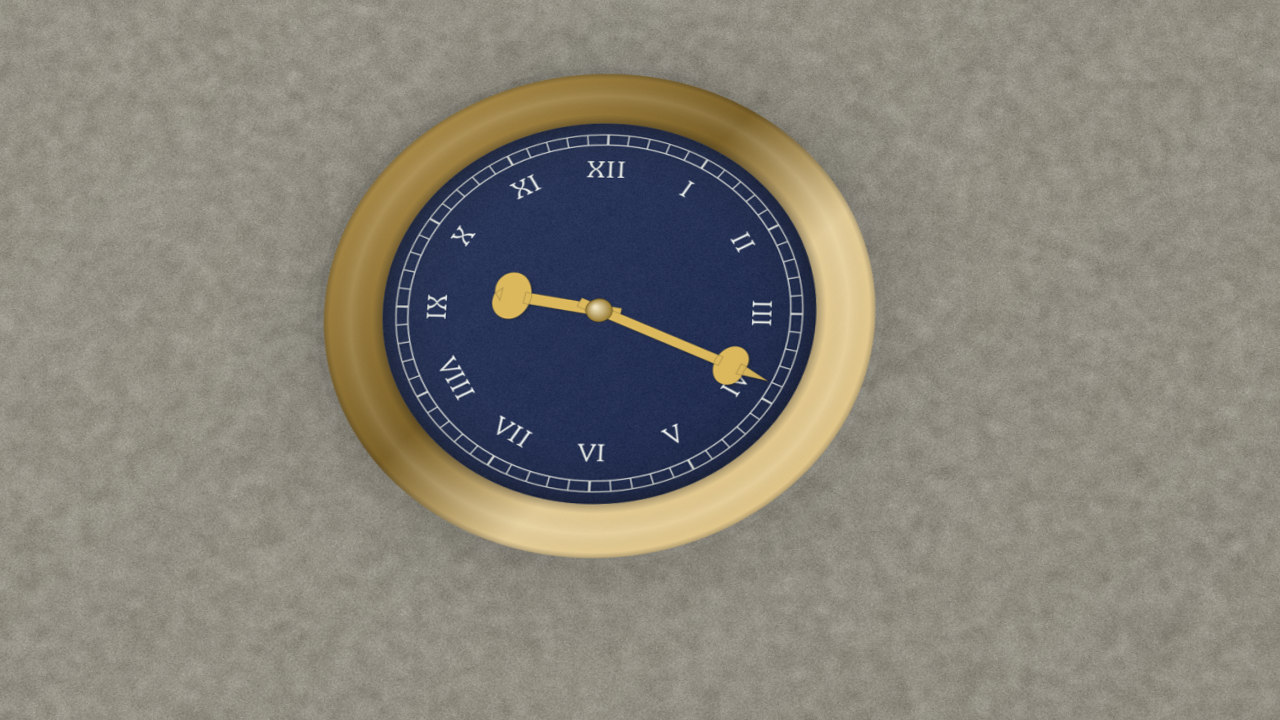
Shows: 9:19
